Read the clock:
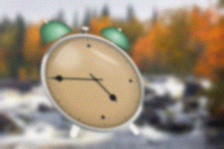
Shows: 4:45
